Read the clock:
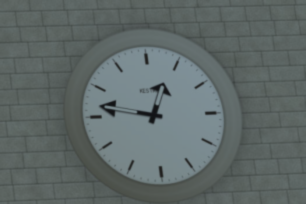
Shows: 12:47
